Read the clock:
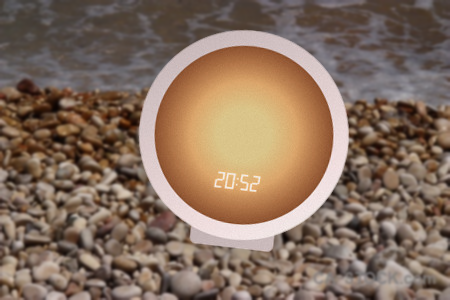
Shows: 20:52
